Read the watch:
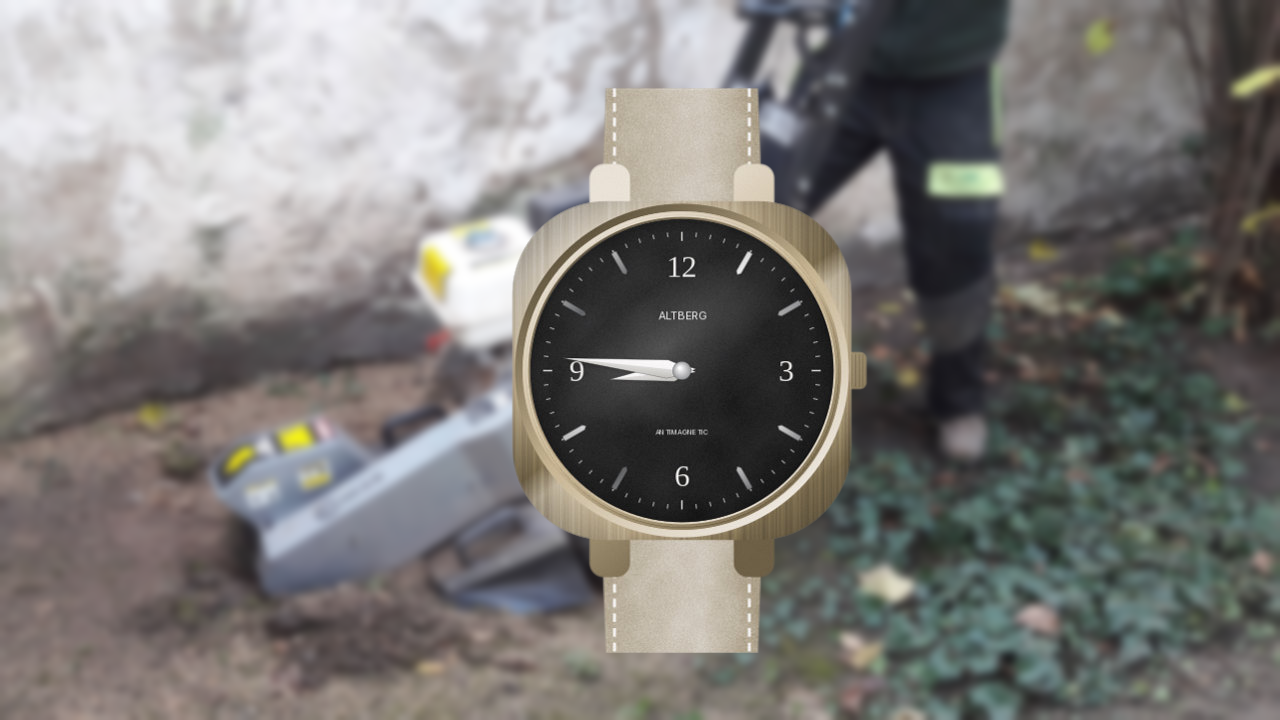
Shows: 8:46
